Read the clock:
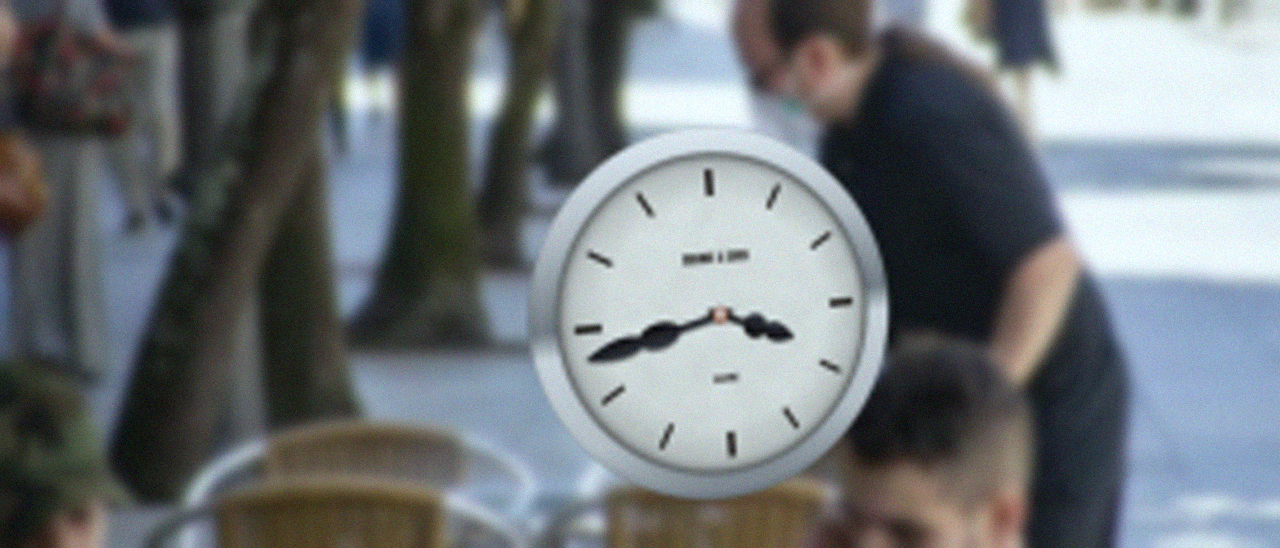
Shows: 3:43
